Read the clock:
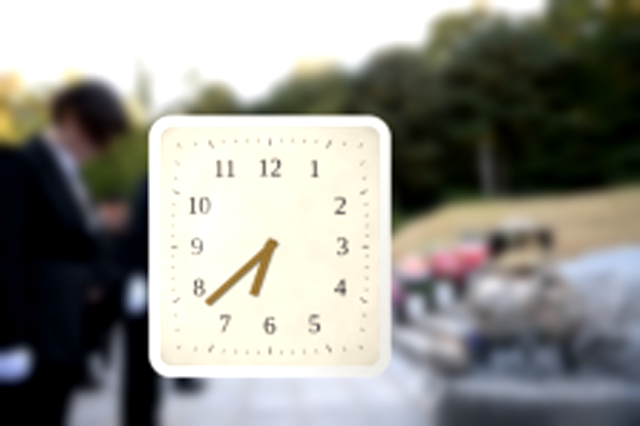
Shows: 6:38
